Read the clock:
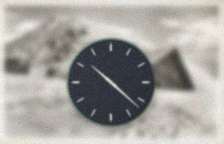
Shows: 10:22
